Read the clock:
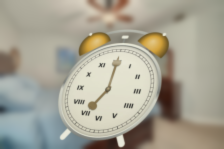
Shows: 7:00
